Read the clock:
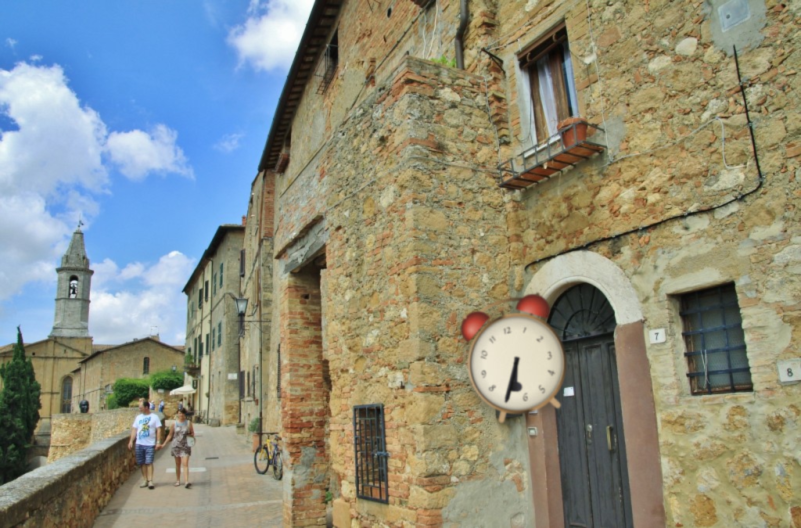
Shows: 6:35
